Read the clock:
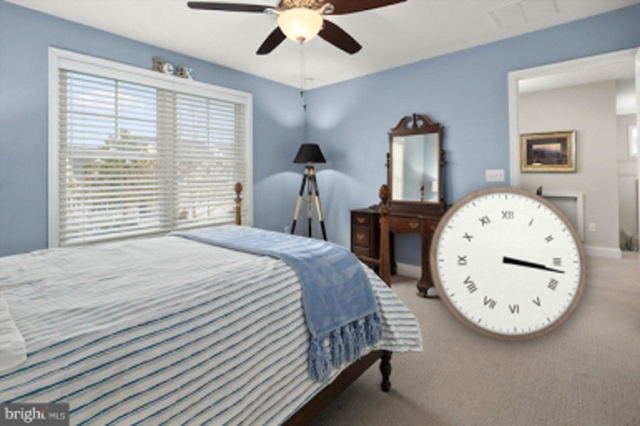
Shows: 3:17
